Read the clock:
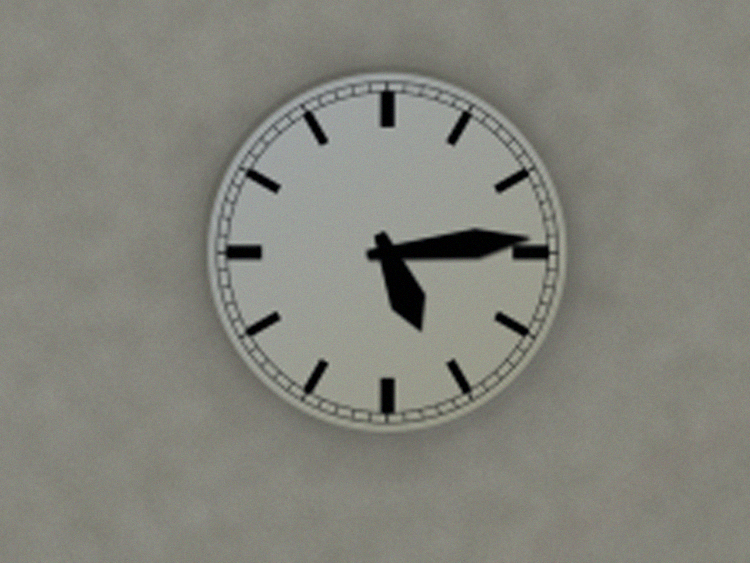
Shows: 5:14
